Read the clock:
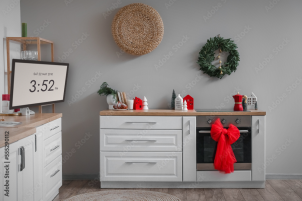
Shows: 3:52
